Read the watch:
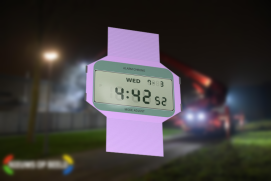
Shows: 4:42:52
